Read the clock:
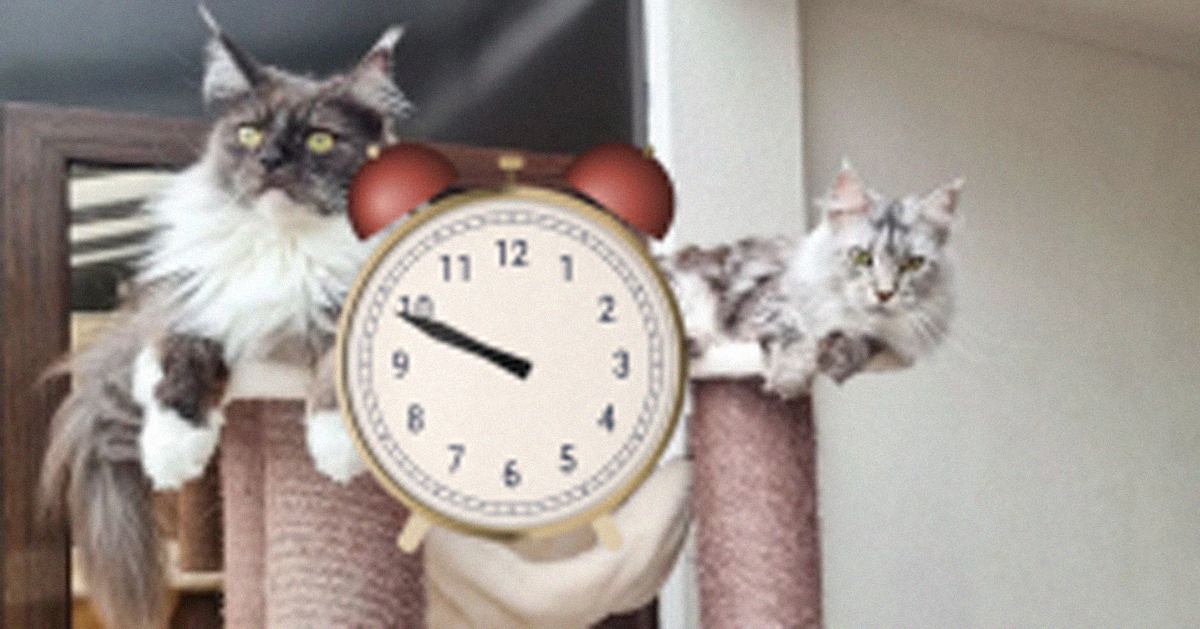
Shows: 9:49
